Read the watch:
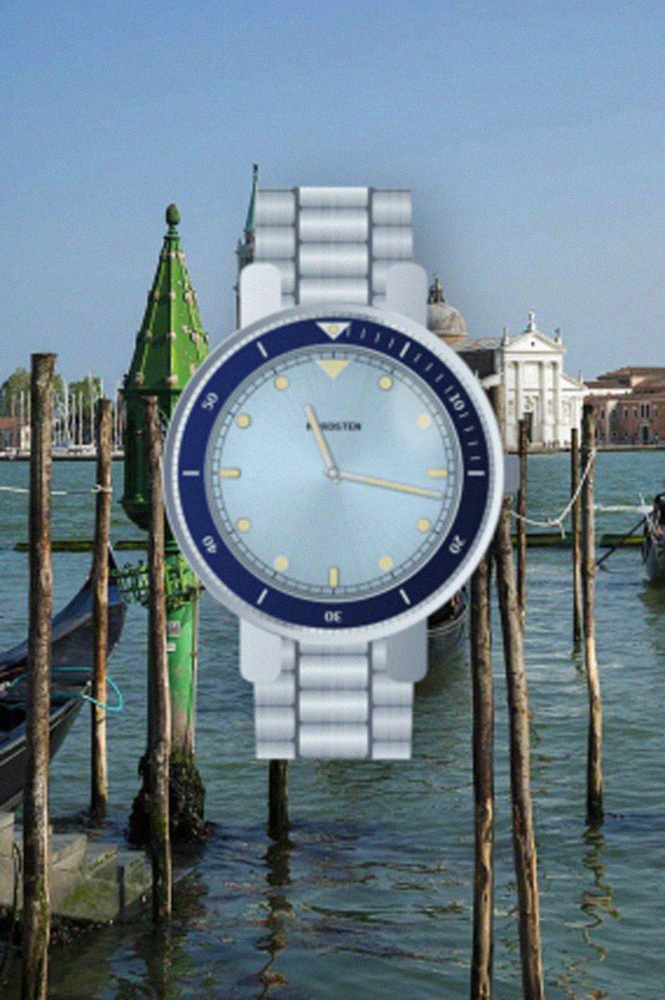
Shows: 11:17
